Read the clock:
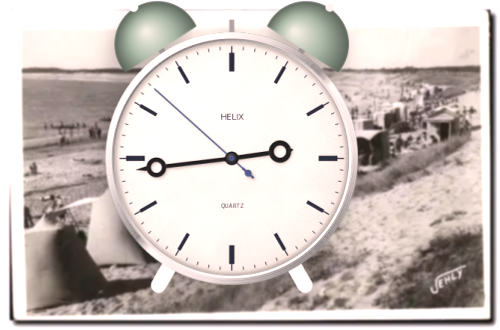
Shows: 2:43:52
